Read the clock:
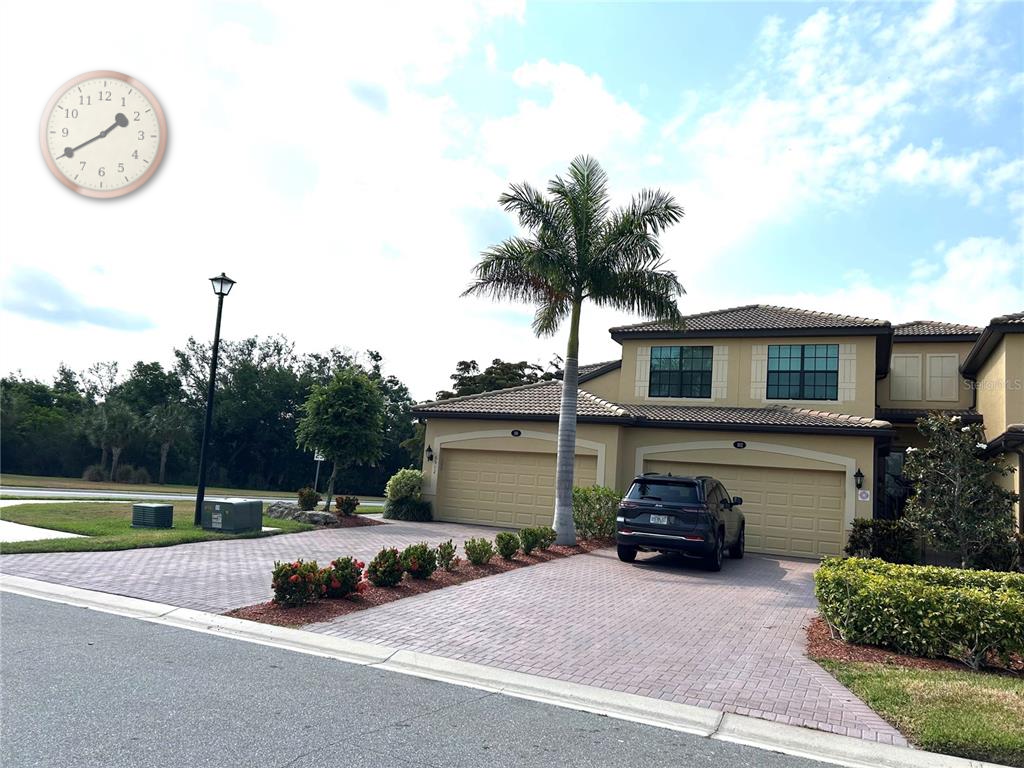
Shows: 1:40
